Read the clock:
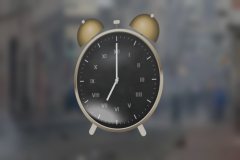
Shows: 7:00
